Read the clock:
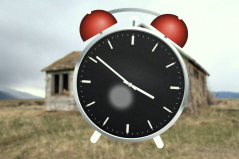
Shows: 3:51
